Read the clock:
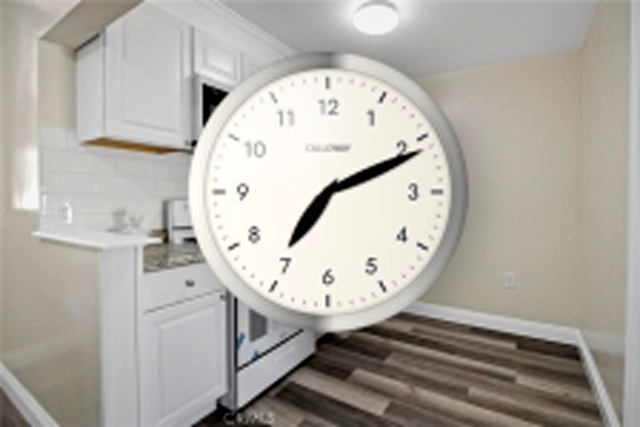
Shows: 7:11
